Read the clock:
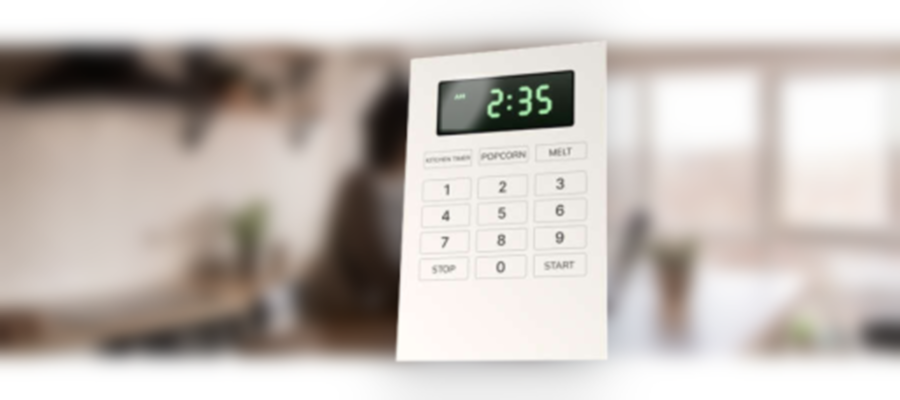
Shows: 2:35
